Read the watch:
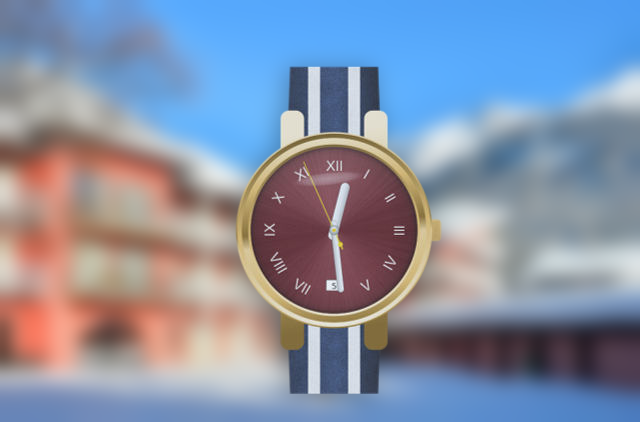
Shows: 12:28:56
